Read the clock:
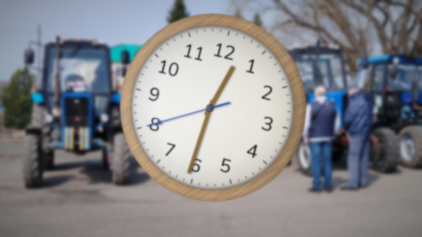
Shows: 12:30:40
